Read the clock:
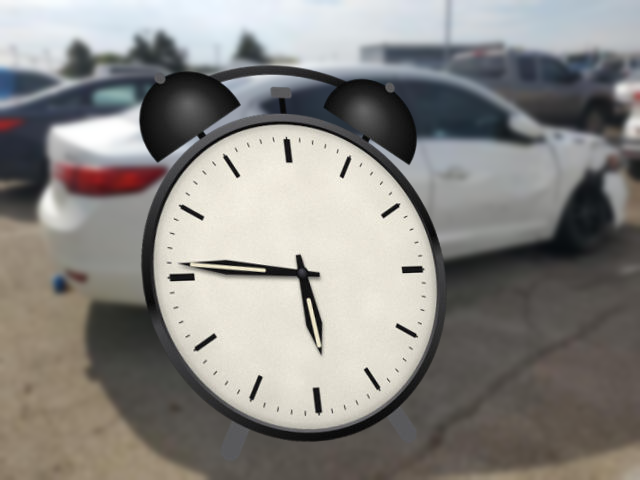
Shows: 5:46
